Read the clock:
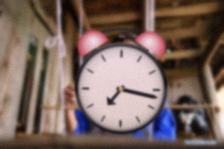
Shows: 7:17
